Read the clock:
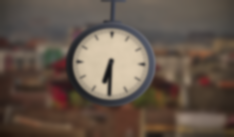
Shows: 6:30
